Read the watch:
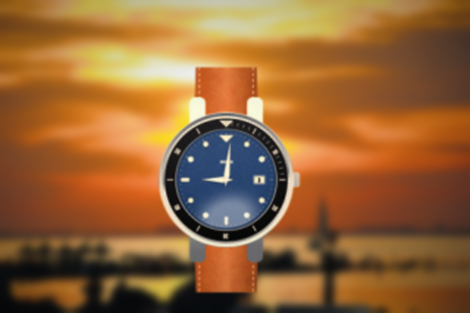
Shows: 9:01
